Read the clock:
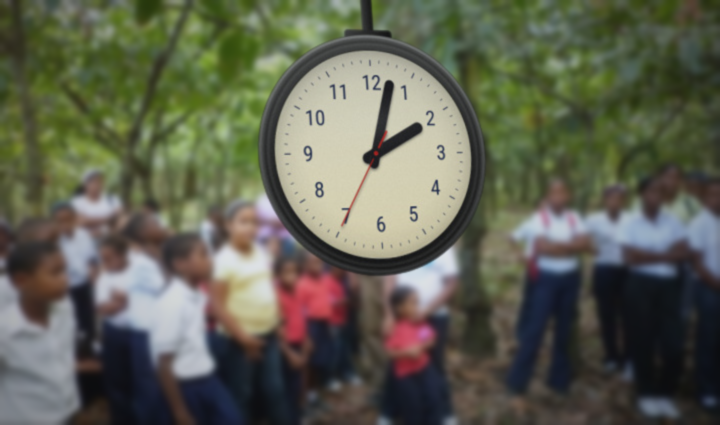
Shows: 2:02:35
